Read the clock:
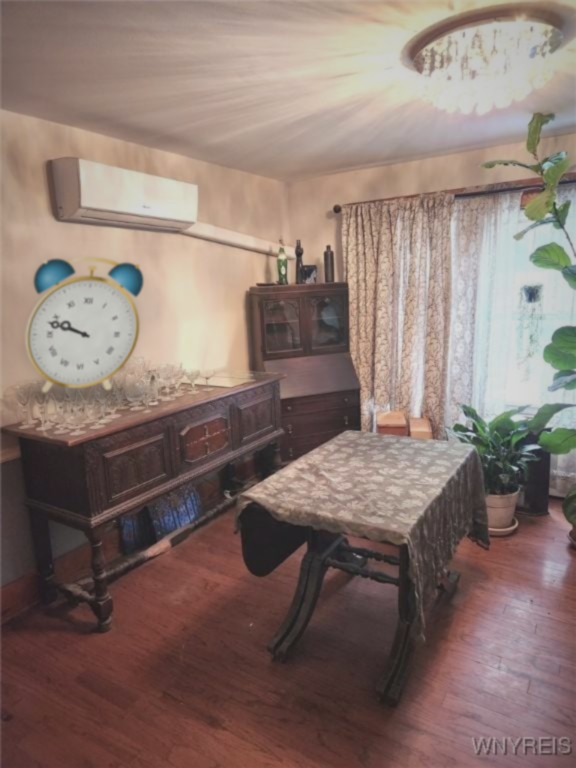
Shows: 9:48
